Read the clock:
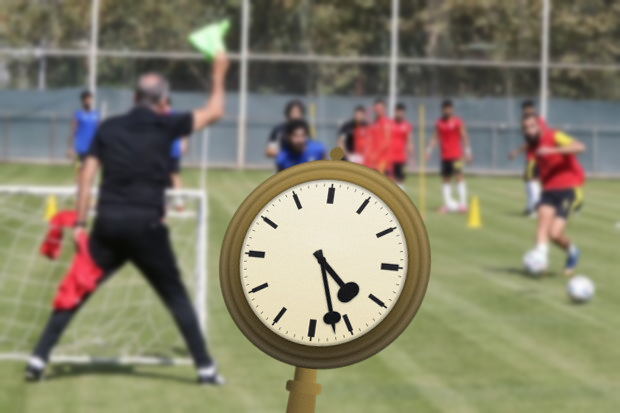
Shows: 4:27
